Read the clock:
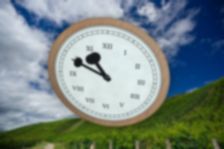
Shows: 10:49
